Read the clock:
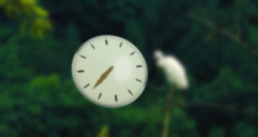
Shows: 7:38
